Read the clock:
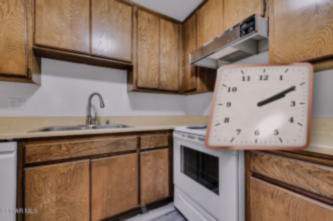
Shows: 2:10
